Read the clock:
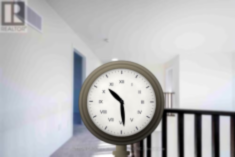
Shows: 10:29
